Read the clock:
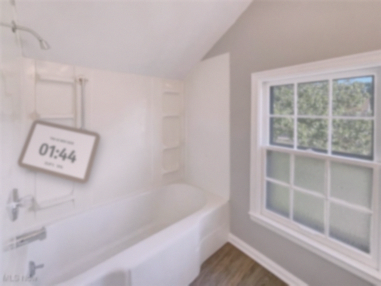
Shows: 1:44
